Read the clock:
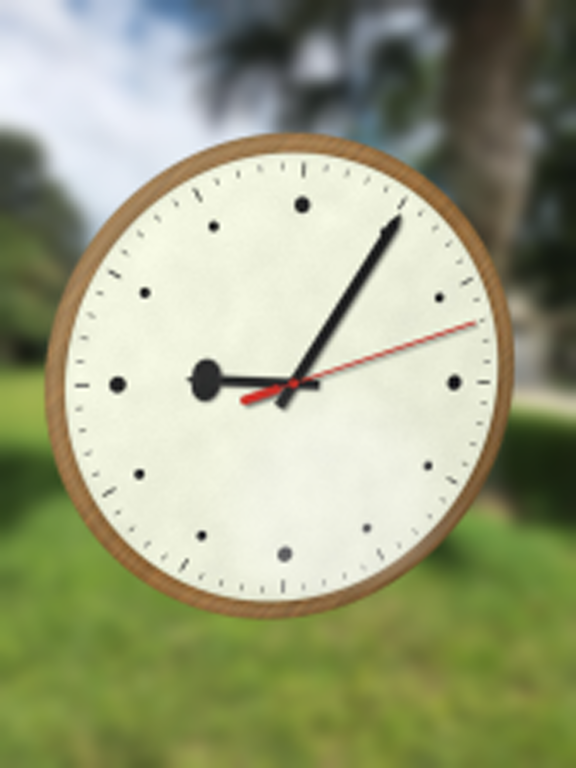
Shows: 9:05:12
